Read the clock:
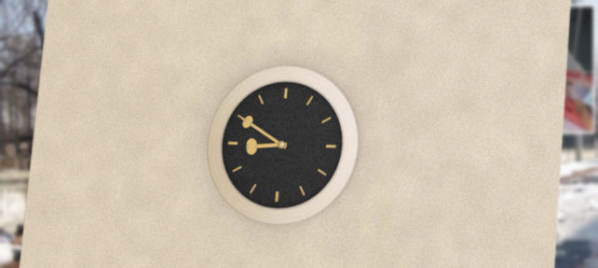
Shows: 8:50
